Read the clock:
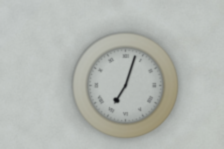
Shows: 7:03
